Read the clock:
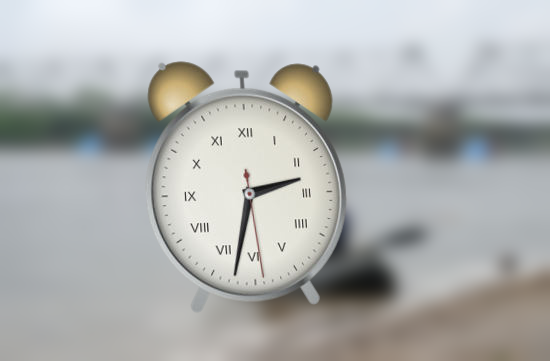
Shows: 2:32:29
